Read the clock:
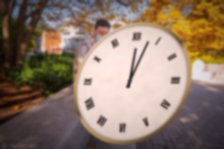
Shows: 12:03
